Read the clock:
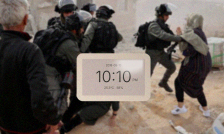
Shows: 10:10
